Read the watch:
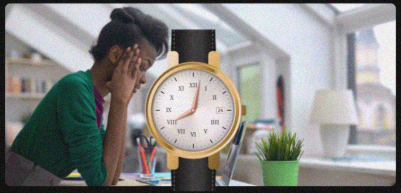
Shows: 8:02
